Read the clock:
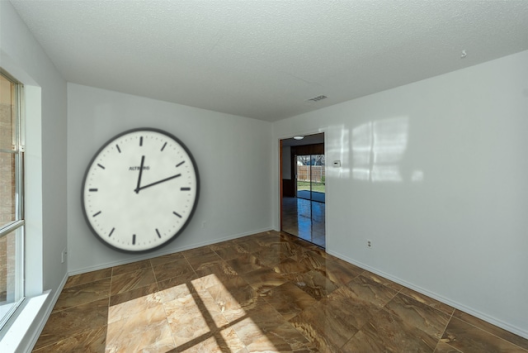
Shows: 12:12
